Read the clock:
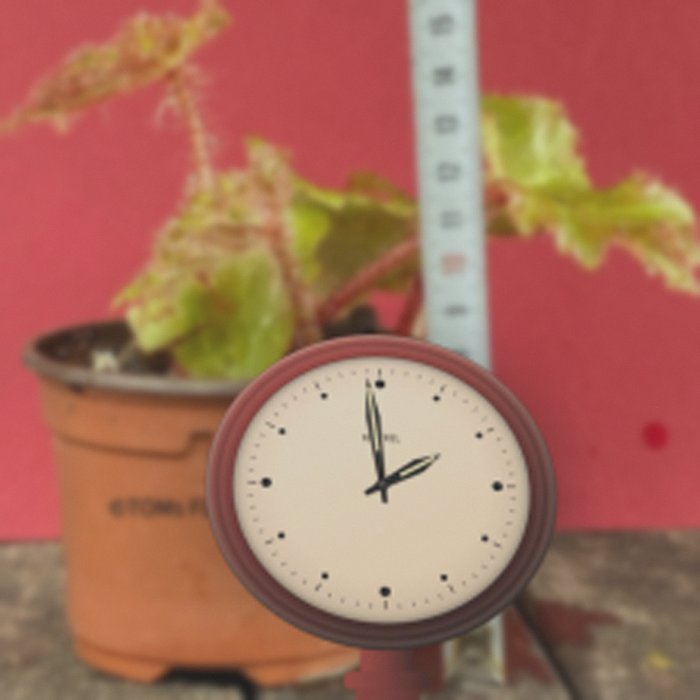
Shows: 1:59
